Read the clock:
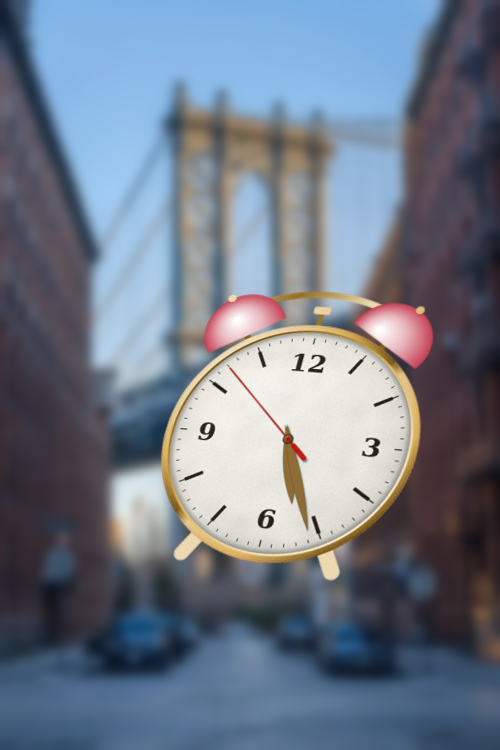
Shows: 5:25:52
